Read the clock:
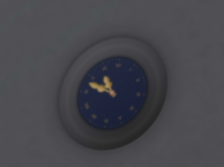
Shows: 10:48
